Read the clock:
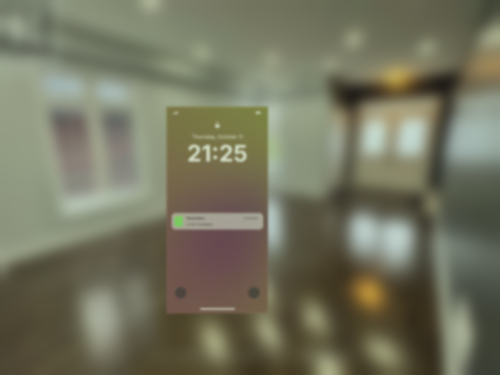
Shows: 21:25
